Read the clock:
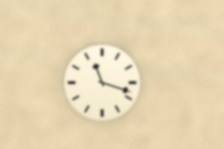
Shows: 11:18
